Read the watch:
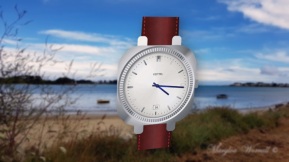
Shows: 4:16
